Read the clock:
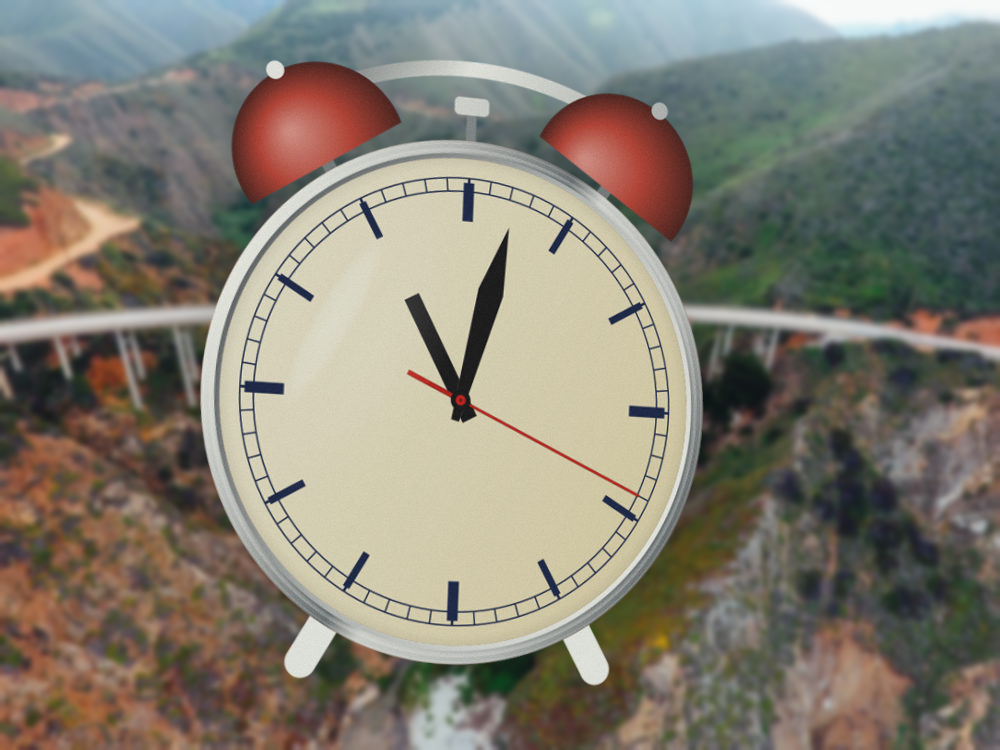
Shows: 11:02:19
